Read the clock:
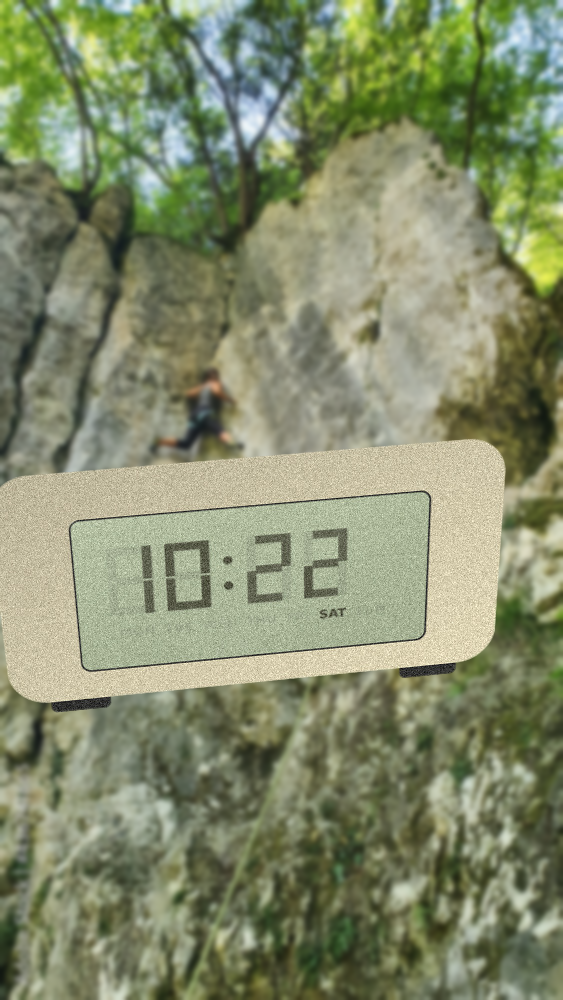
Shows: 10:22
